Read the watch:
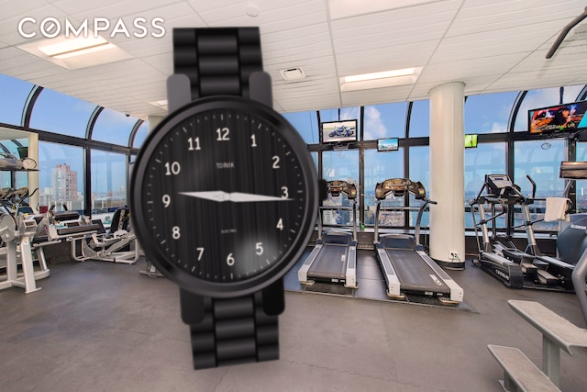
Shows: 9:16
